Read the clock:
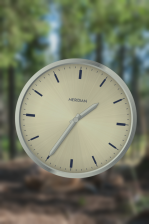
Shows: 1:35
